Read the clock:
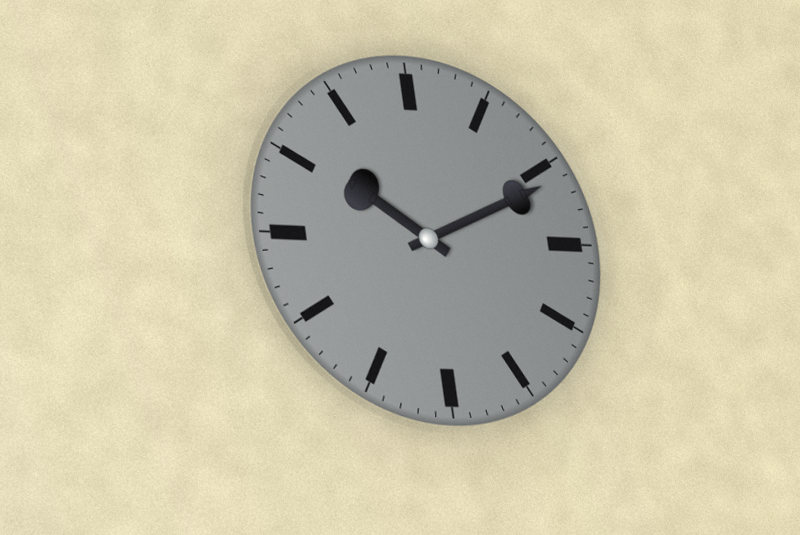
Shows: 10:11
